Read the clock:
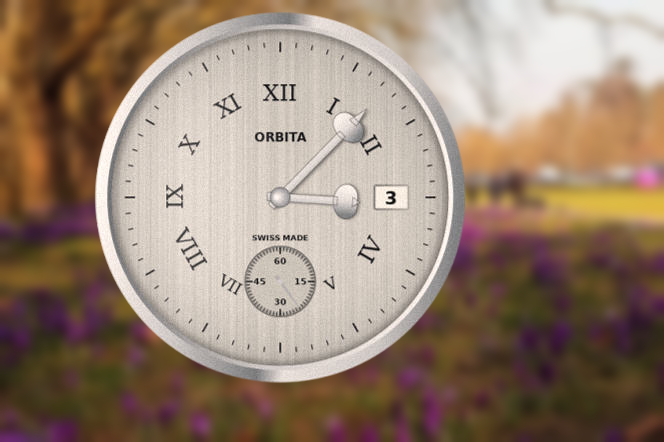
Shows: 3:07:24
